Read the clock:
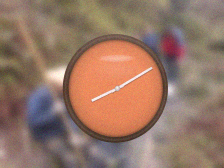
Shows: 8:10
